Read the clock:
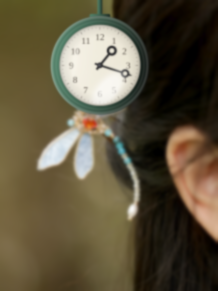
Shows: 1:18
